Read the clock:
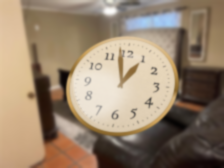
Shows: 12:58
